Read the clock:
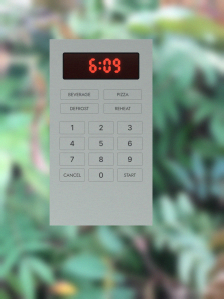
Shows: 6:09
